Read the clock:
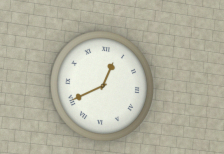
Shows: 12:40
